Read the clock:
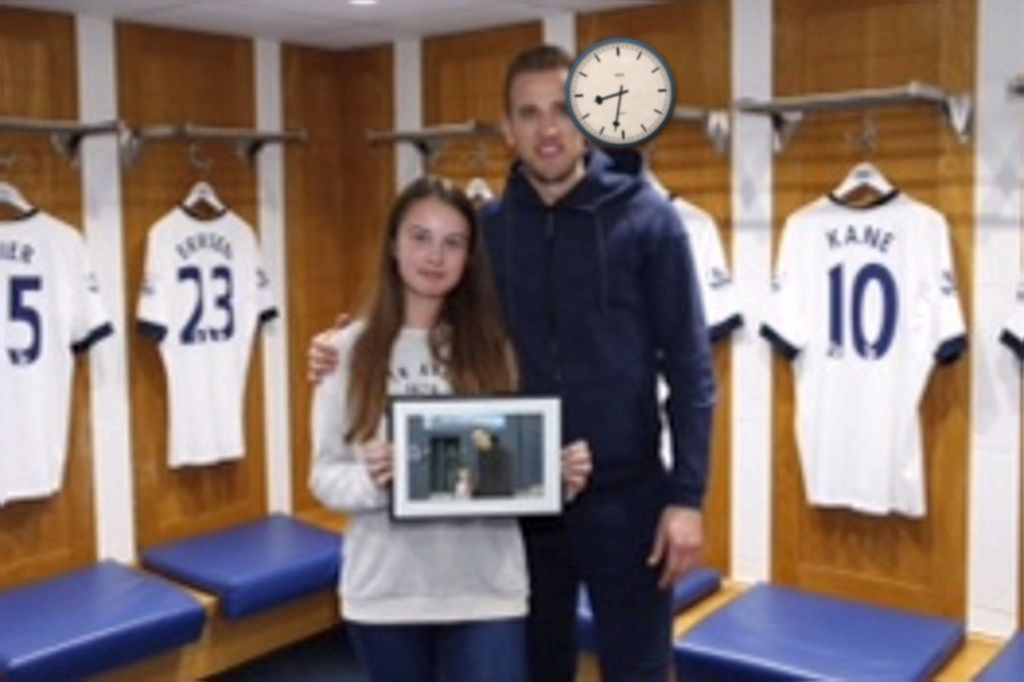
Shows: 8:32
